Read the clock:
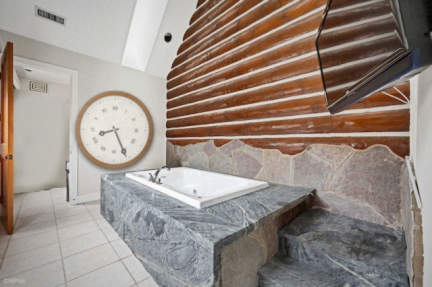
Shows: 8:26
